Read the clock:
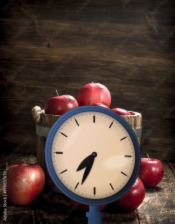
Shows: 7:34
